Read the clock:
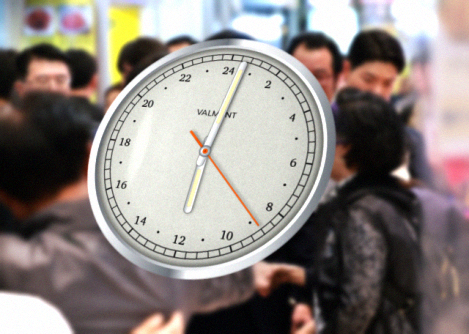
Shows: 12:01:22
